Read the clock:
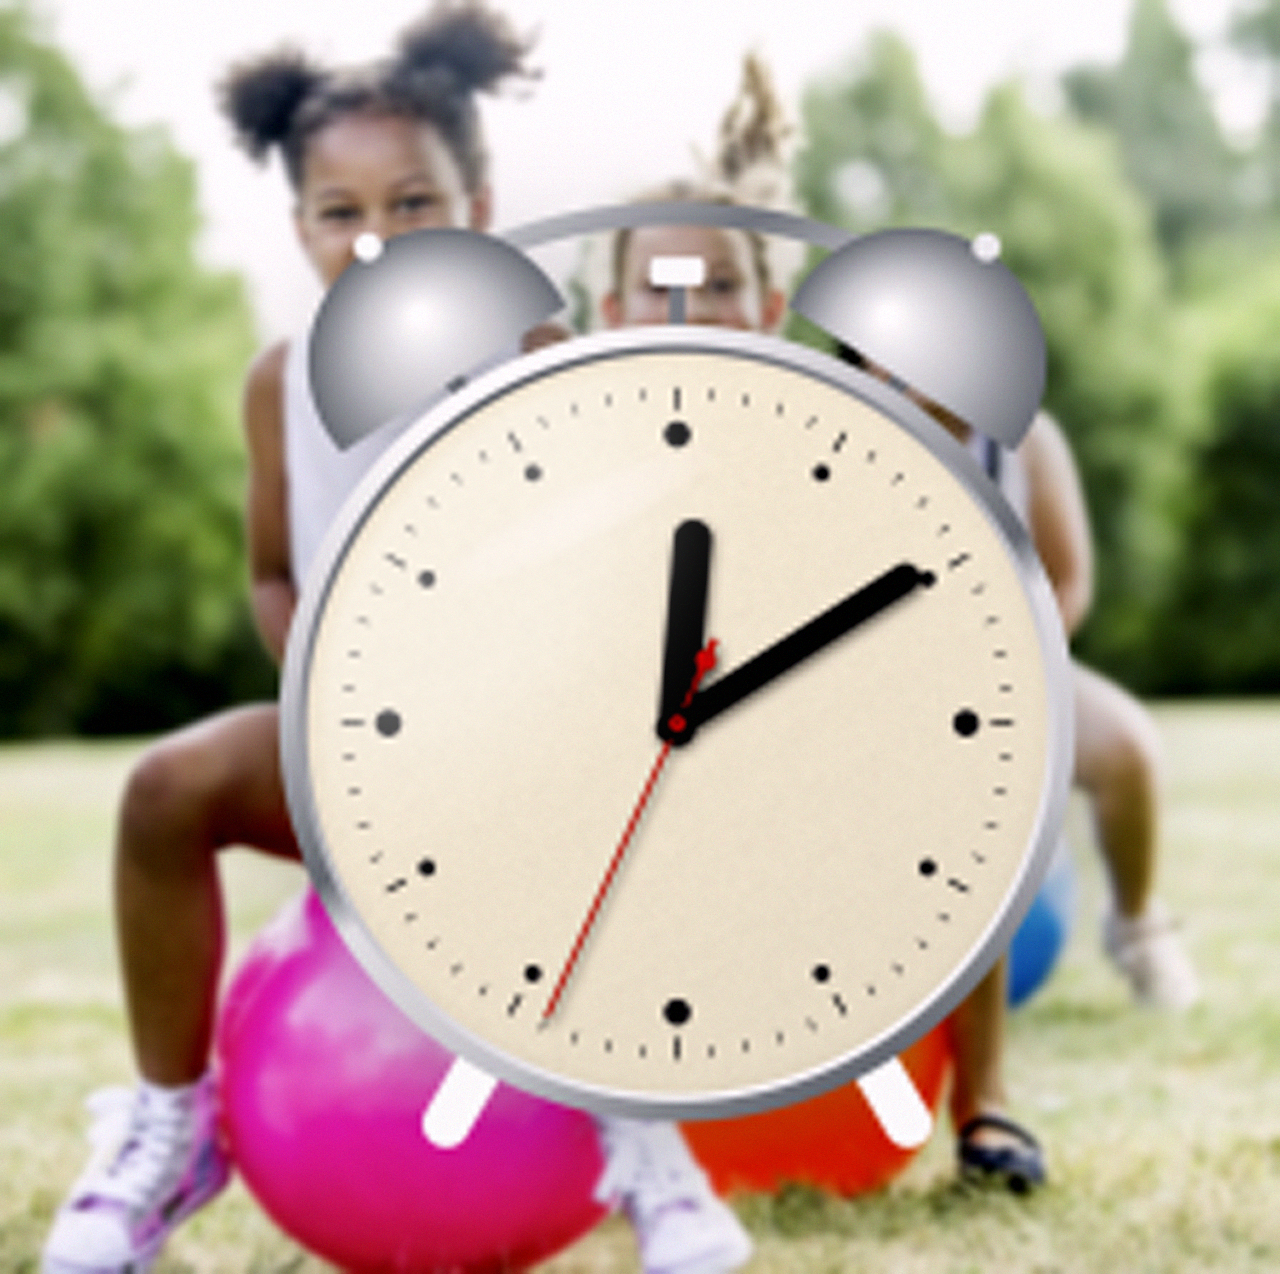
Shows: 12:09:34
